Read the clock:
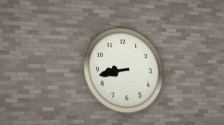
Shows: 8:43
